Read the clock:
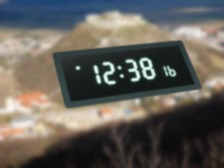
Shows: 12:38:16
